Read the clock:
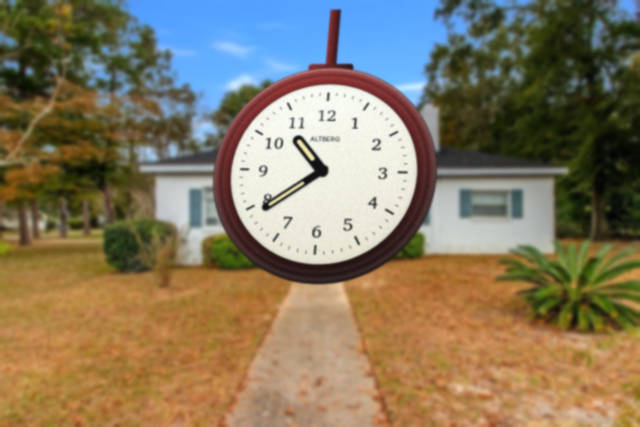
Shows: 10:39
